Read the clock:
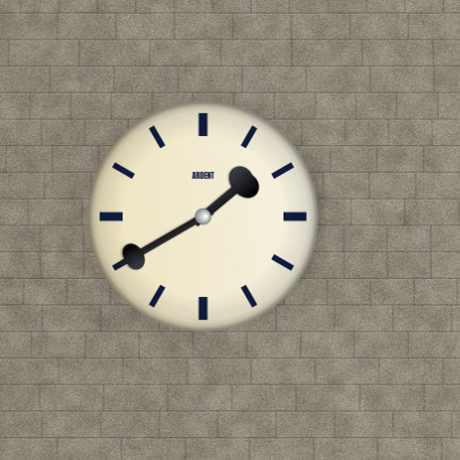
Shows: 1:40
